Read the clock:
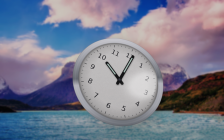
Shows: 10:01
